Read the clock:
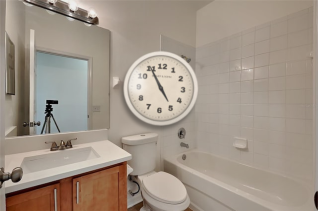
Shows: 4:55
